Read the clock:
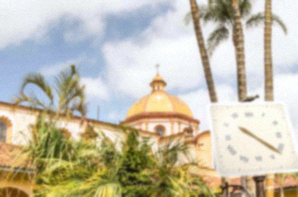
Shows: 10:22
